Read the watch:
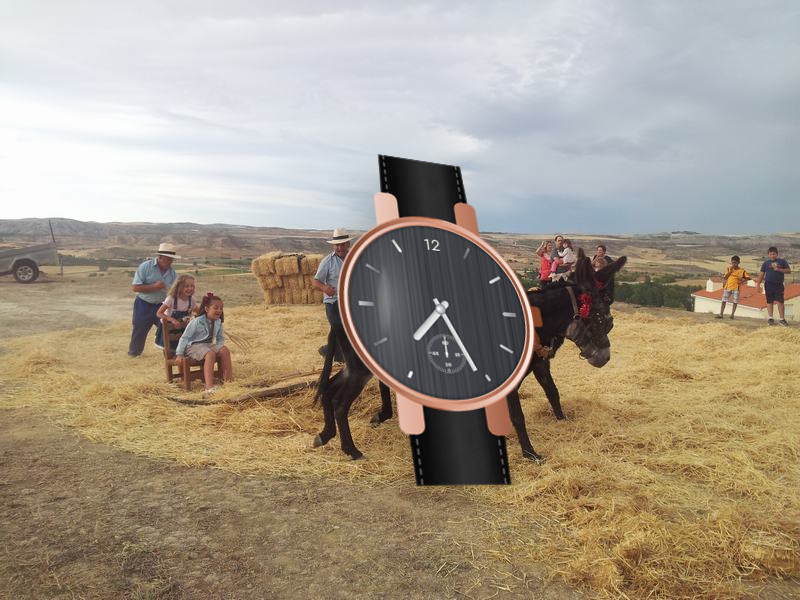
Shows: 7:26
